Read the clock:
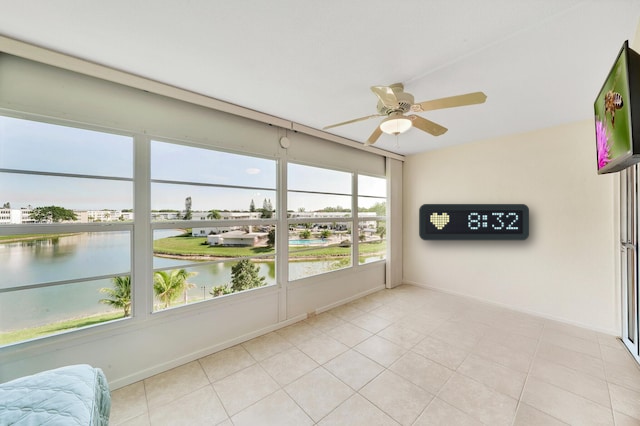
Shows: 8:32
